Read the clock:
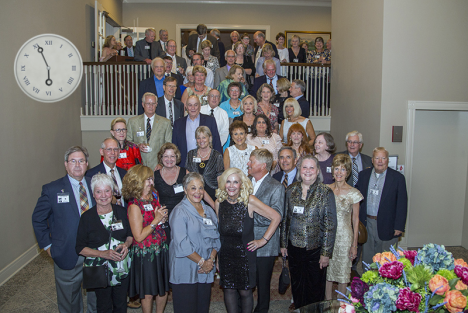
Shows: 5:56
